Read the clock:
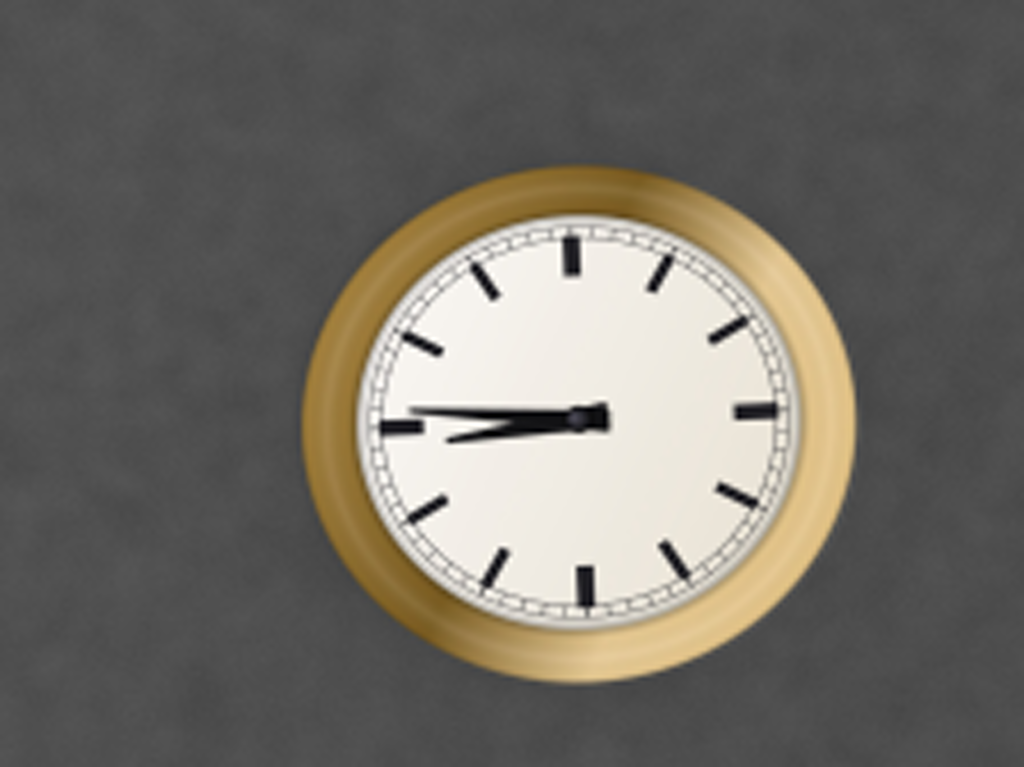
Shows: 8:46
